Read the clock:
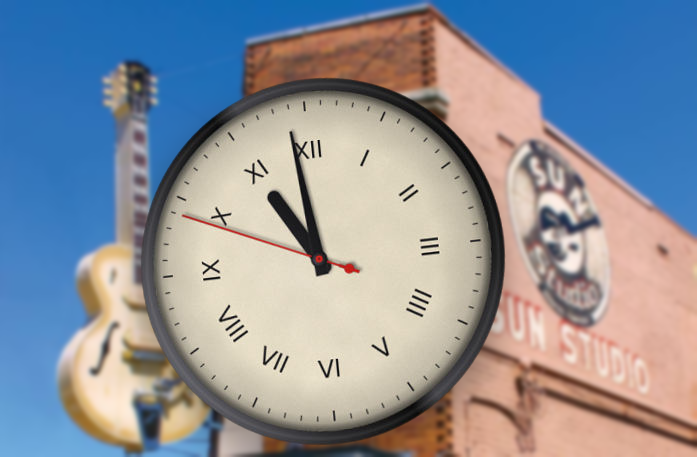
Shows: 10:58:49
